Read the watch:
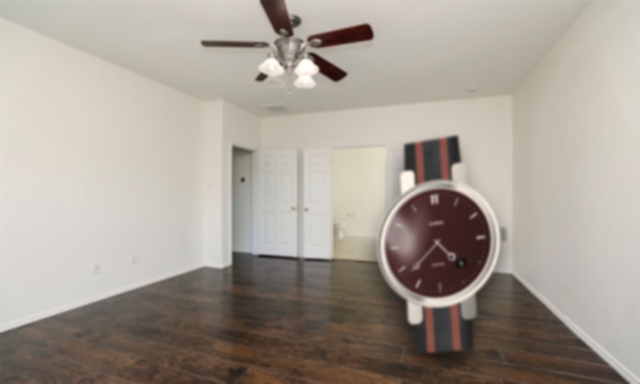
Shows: 4:38
